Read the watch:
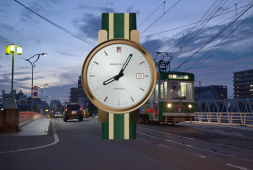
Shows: 8:05
